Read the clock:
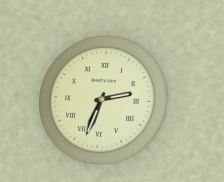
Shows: 2:33
